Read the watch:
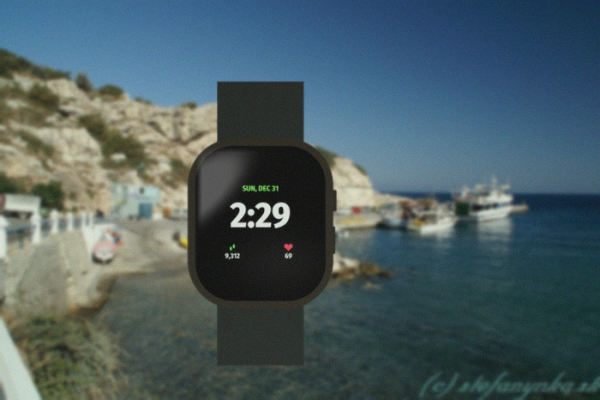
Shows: 2:29
